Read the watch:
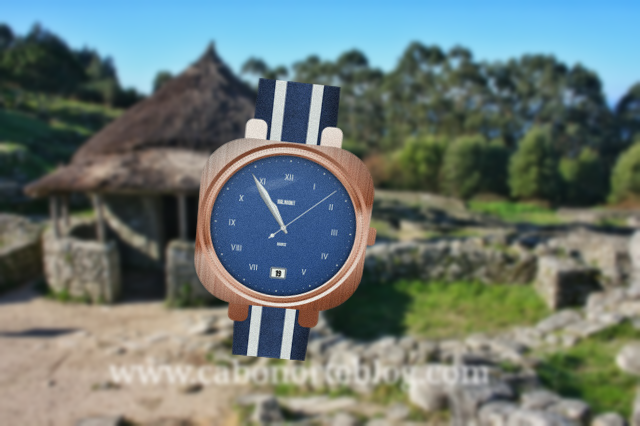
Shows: 10:54:08
